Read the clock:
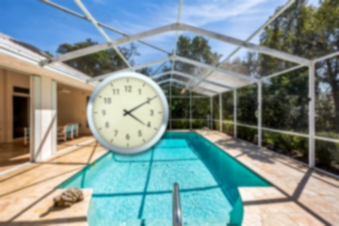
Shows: 4:10
